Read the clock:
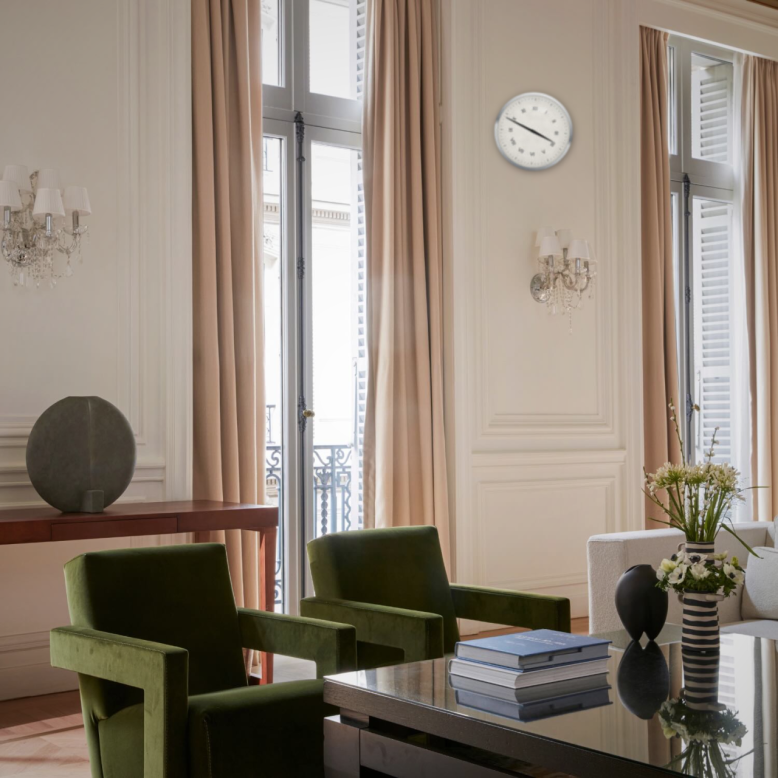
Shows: 3:49
